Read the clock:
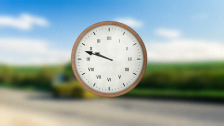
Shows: 9:48
